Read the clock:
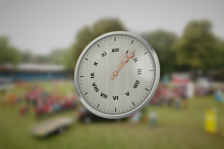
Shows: 1:07
